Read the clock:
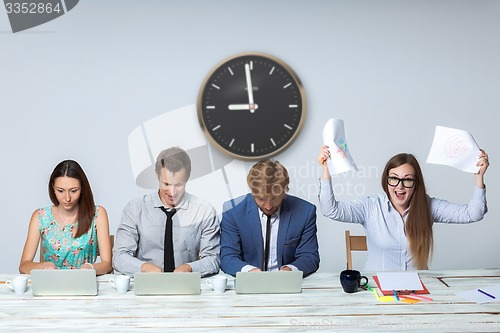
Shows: 8:59
